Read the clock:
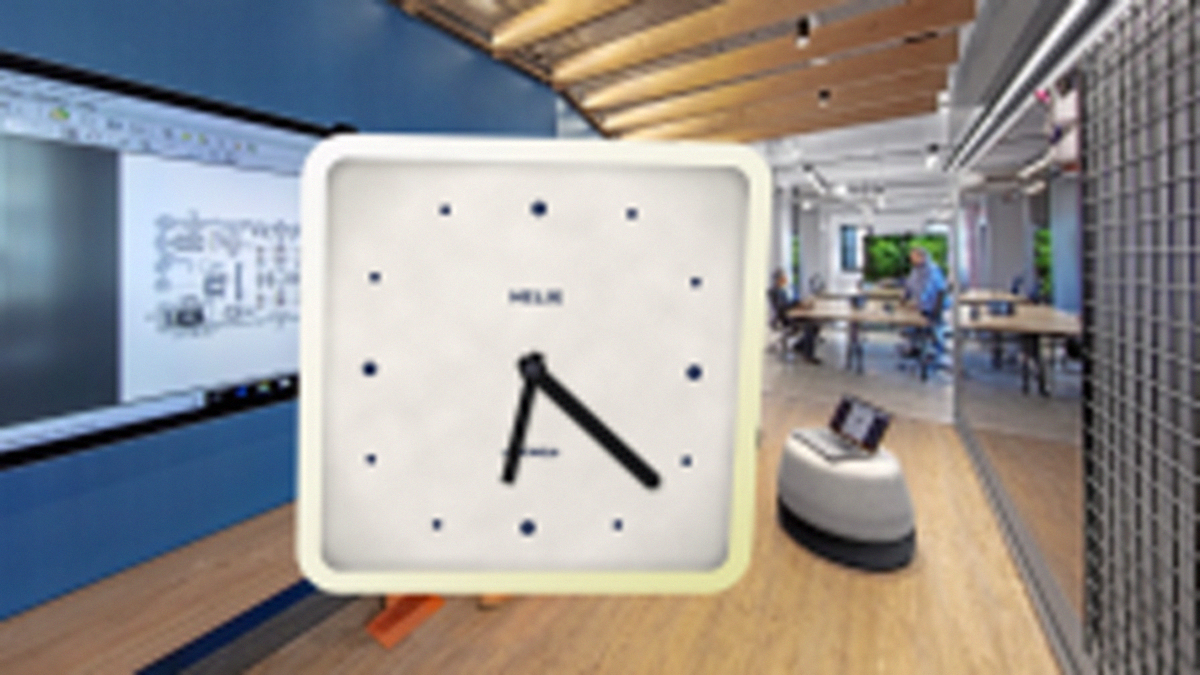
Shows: 6:22
